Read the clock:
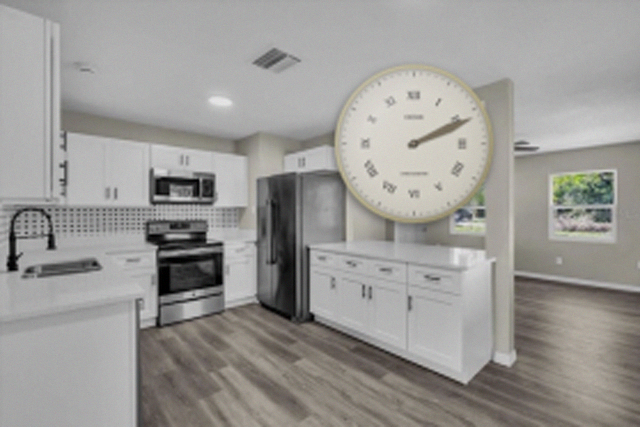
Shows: 2:11
